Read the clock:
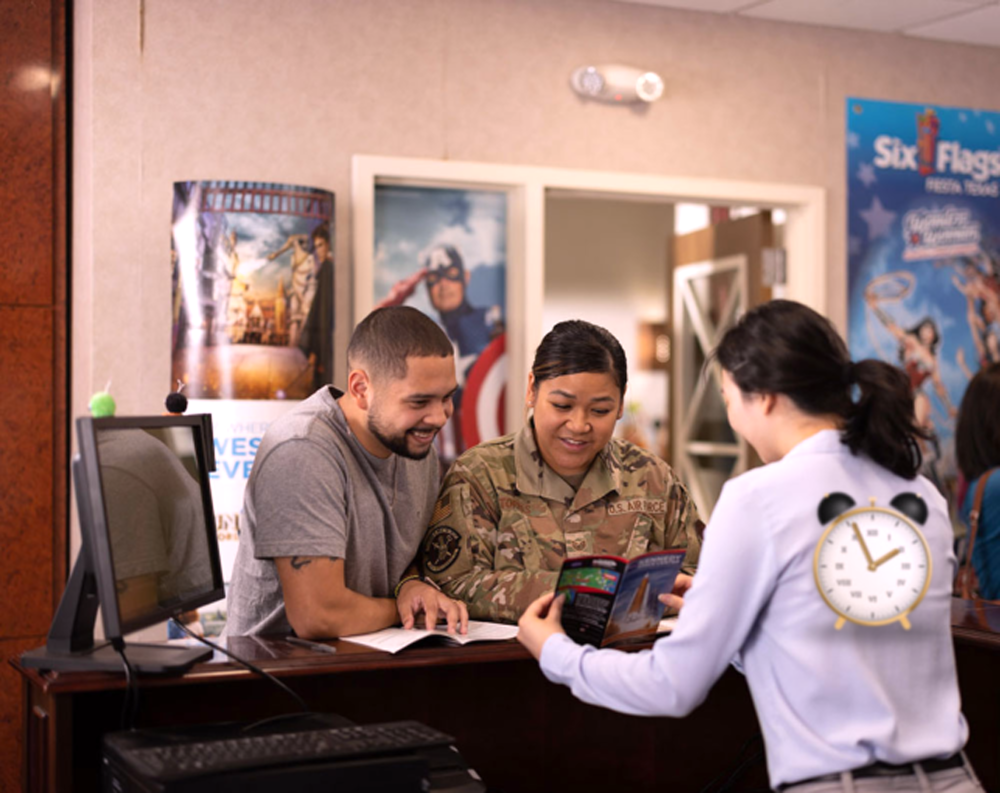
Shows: 1:56
